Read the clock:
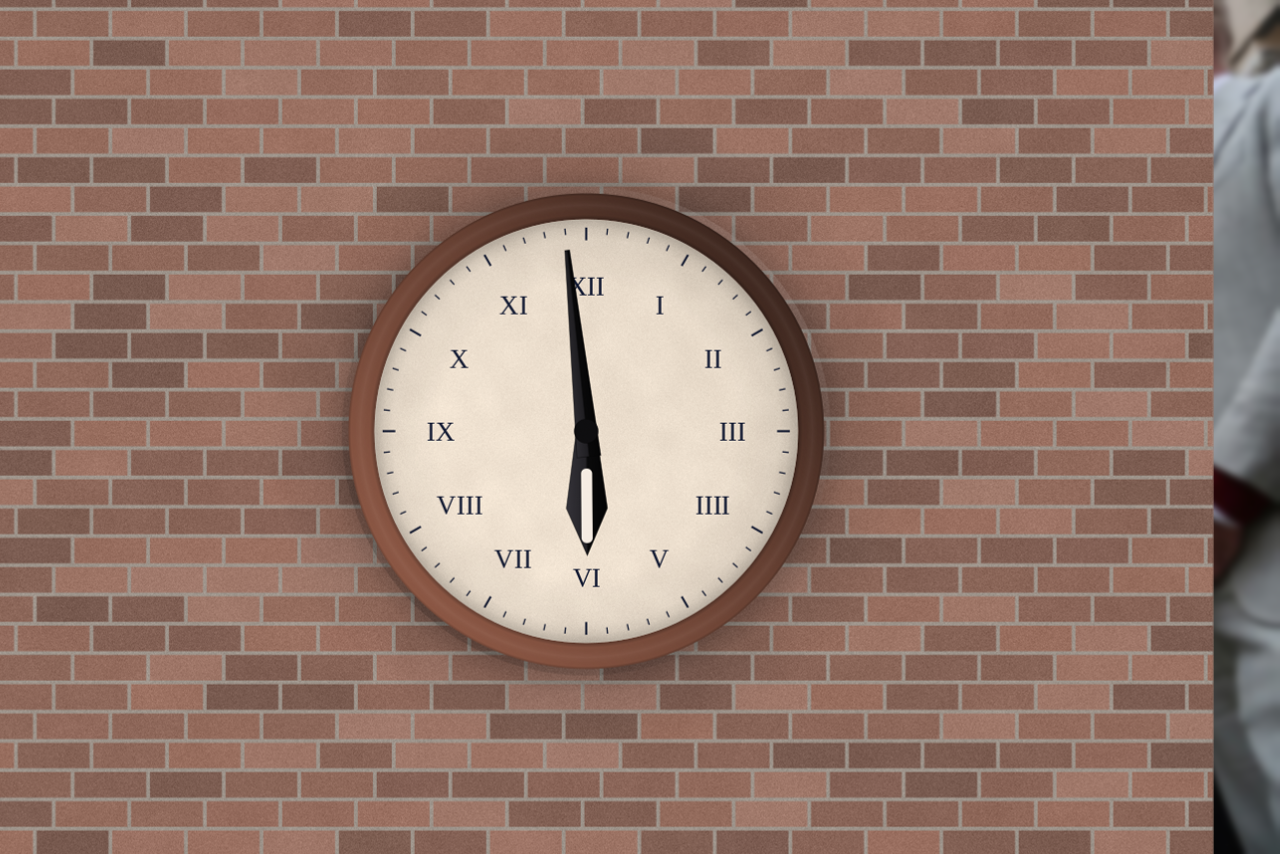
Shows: 5:59
